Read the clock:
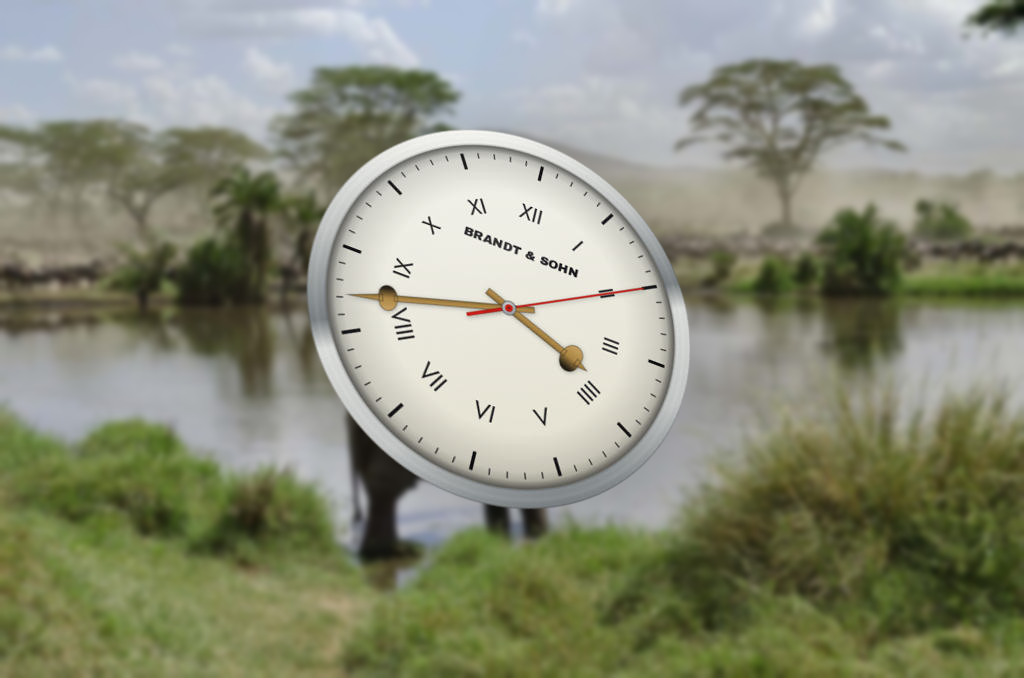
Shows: 3:42:10
